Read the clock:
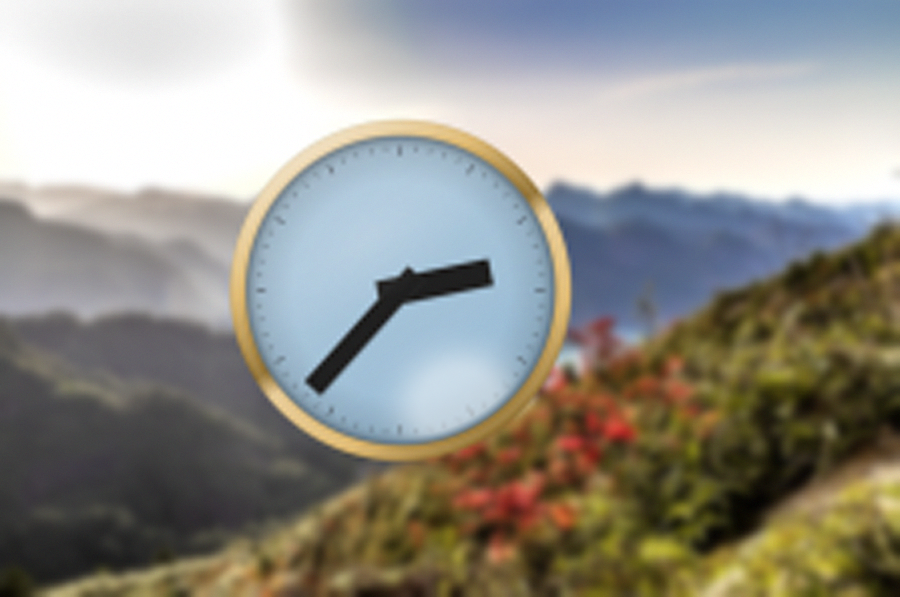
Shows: 2:37
